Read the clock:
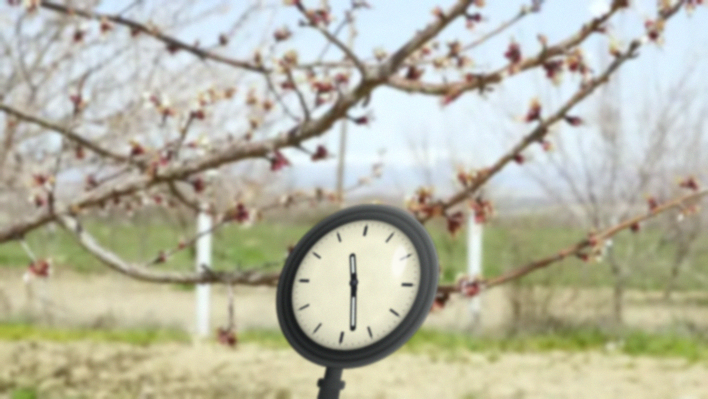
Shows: 11:28
